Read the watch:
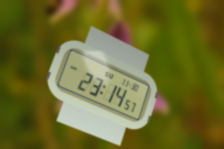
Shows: 23:14
